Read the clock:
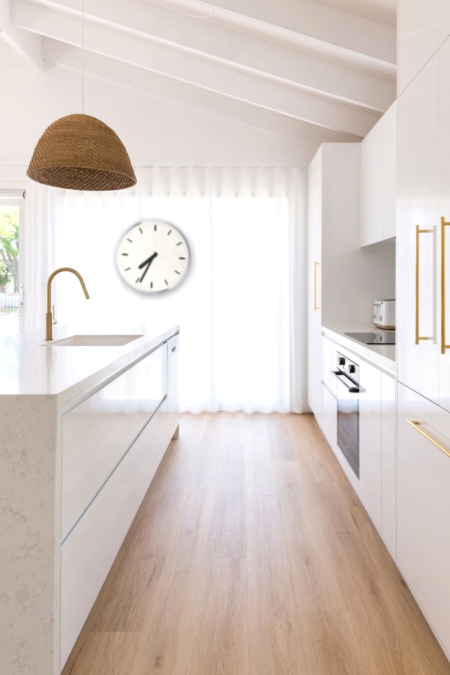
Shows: 7:34
